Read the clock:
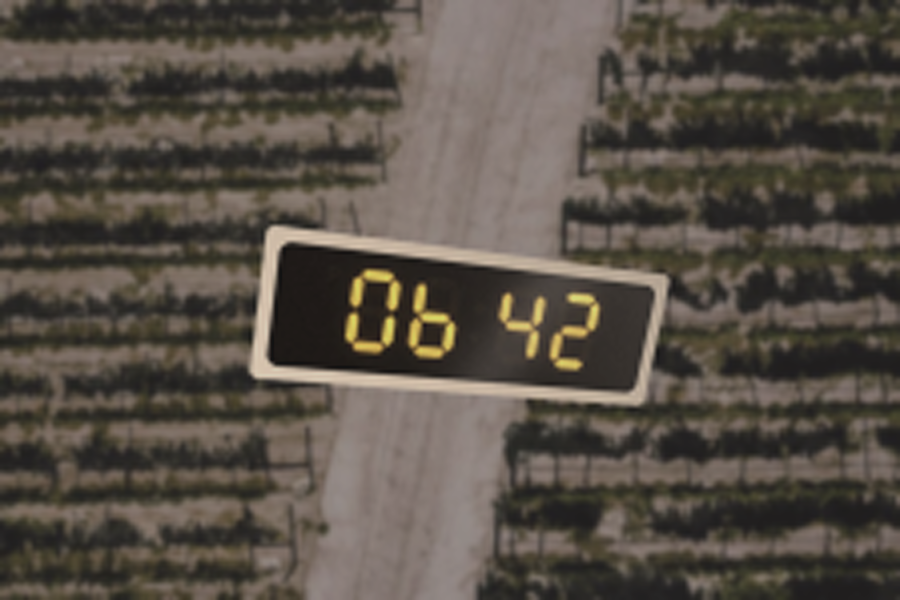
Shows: 6:42
